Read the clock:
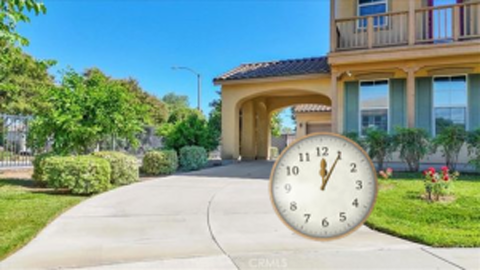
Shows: 12:05
